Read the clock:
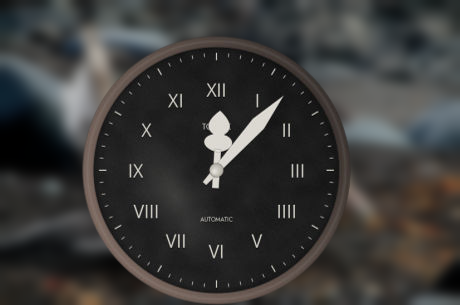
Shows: 12:07
